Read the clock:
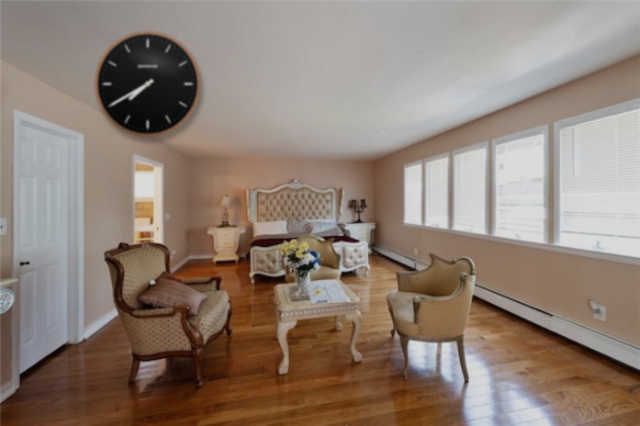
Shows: 7:40
